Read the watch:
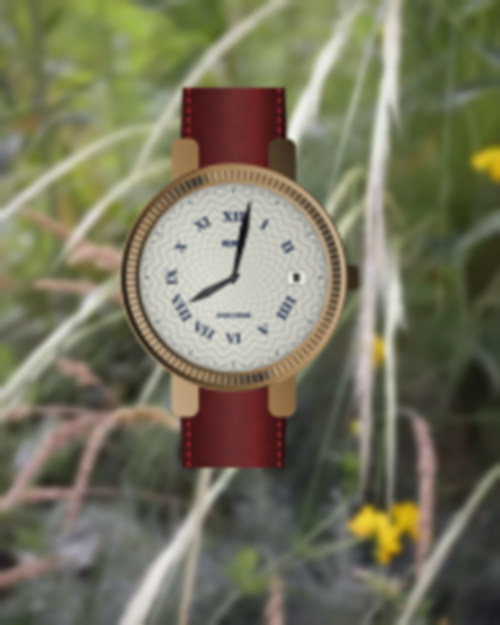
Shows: 8:02
